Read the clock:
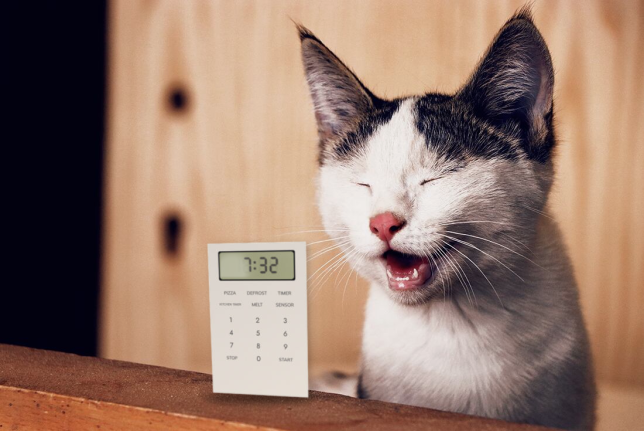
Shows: 7:32
